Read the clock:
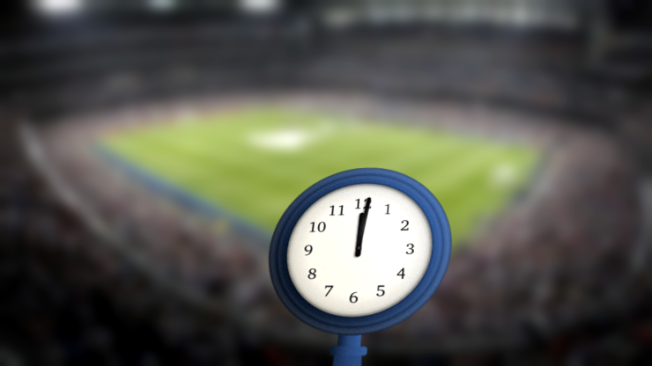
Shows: 12:01
